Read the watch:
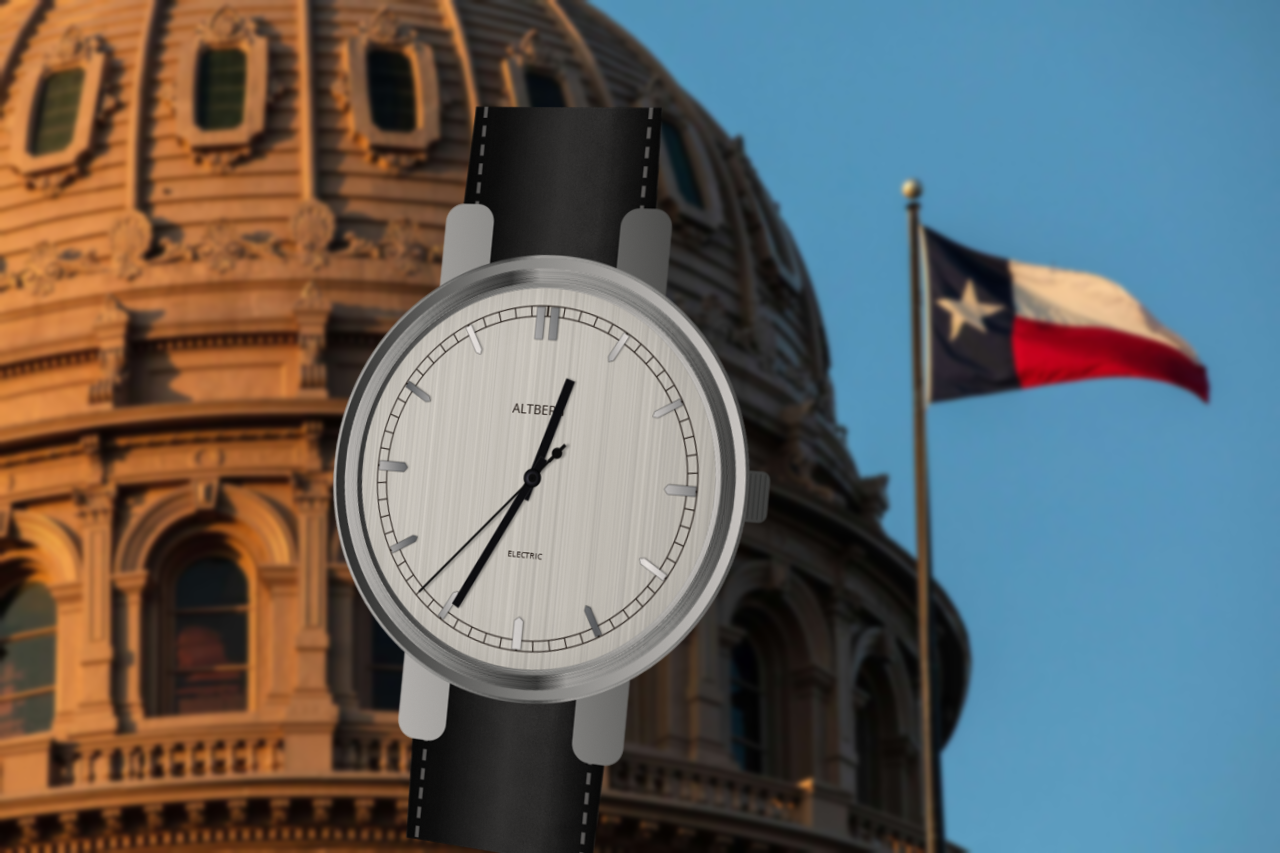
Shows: 12:34:37
